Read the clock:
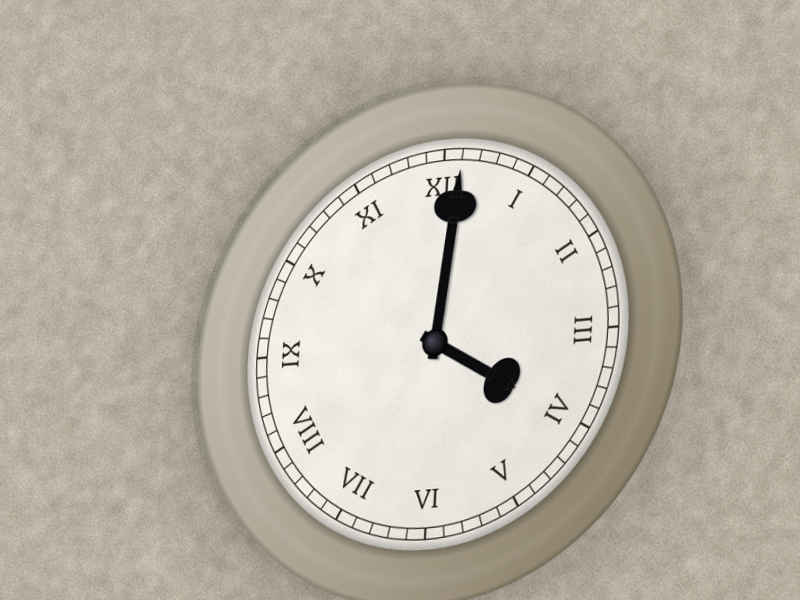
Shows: 4:01
